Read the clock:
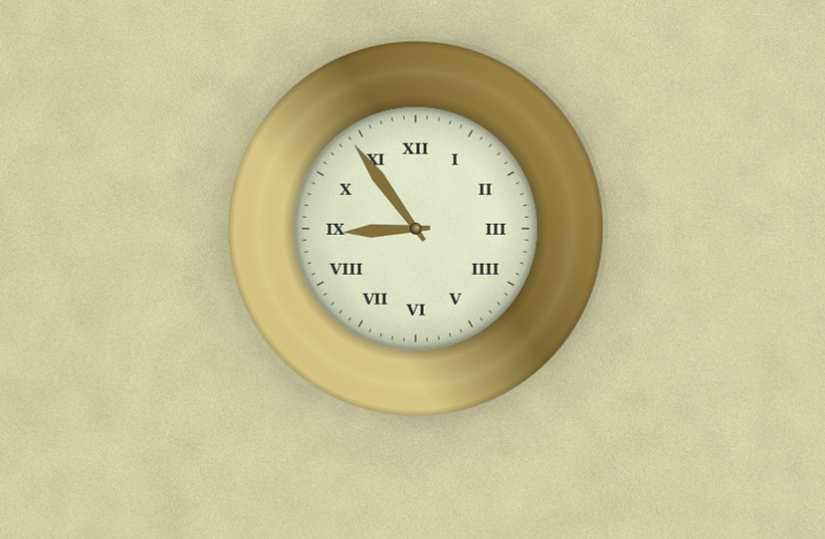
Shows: 8:54
